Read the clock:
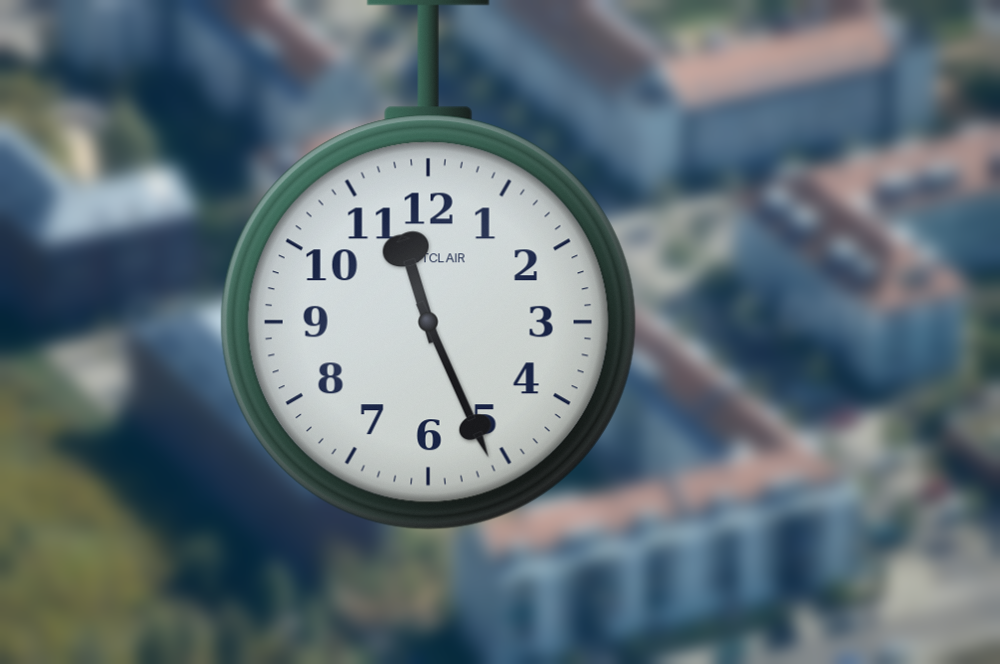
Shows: 11:26
